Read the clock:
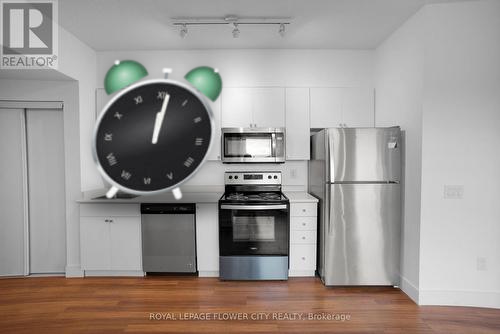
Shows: 12:01
